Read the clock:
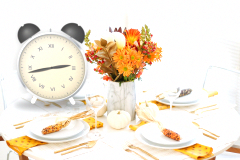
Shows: 2:43
